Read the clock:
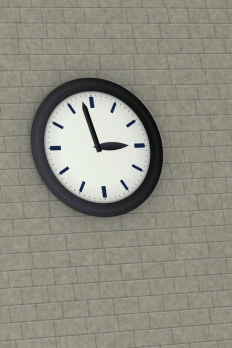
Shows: 2:58
